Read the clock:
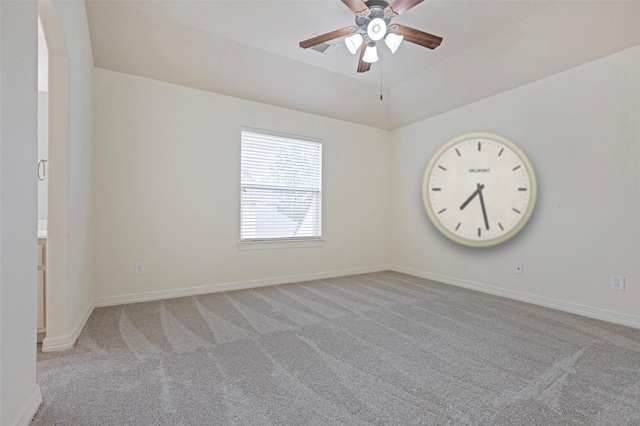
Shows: 7:28
